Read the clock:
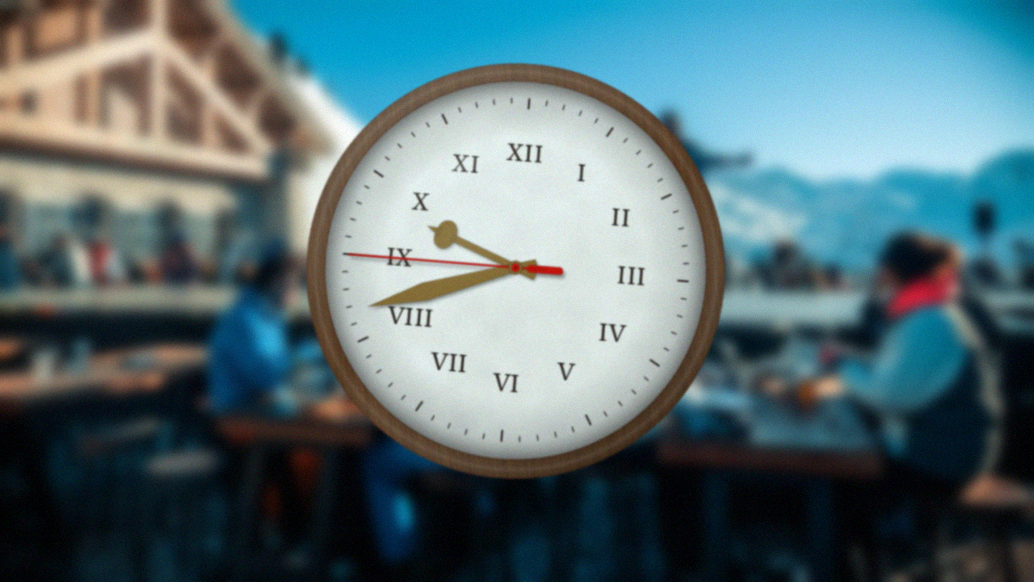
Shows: 9:41:45
